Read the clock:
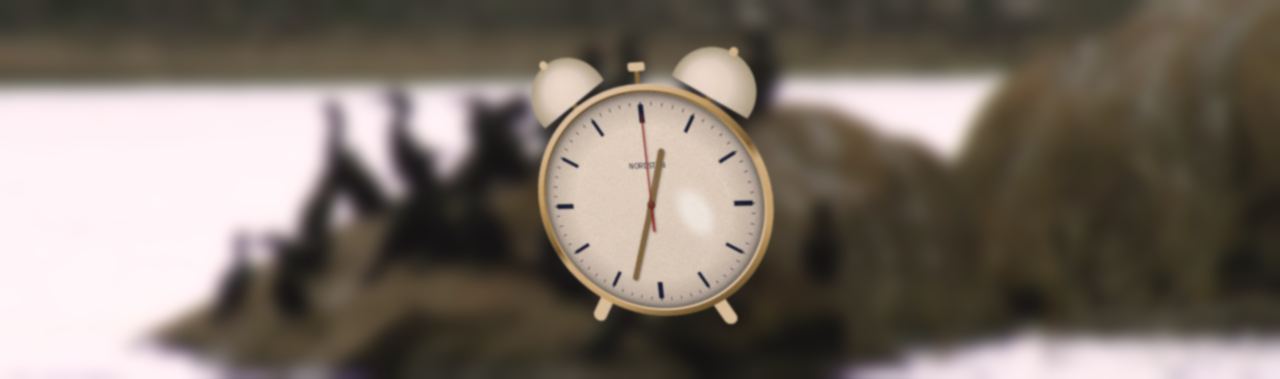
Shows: 12:33:00
